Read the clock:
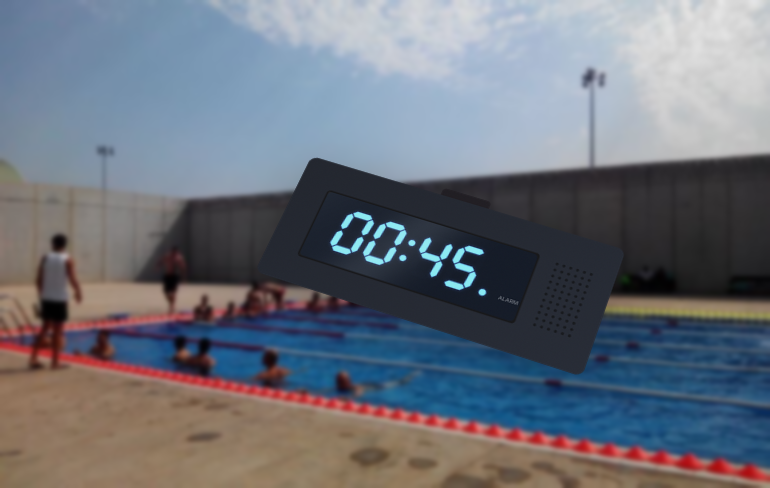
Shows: 0:45
